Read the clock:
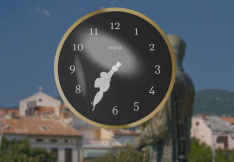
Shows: 7:35
